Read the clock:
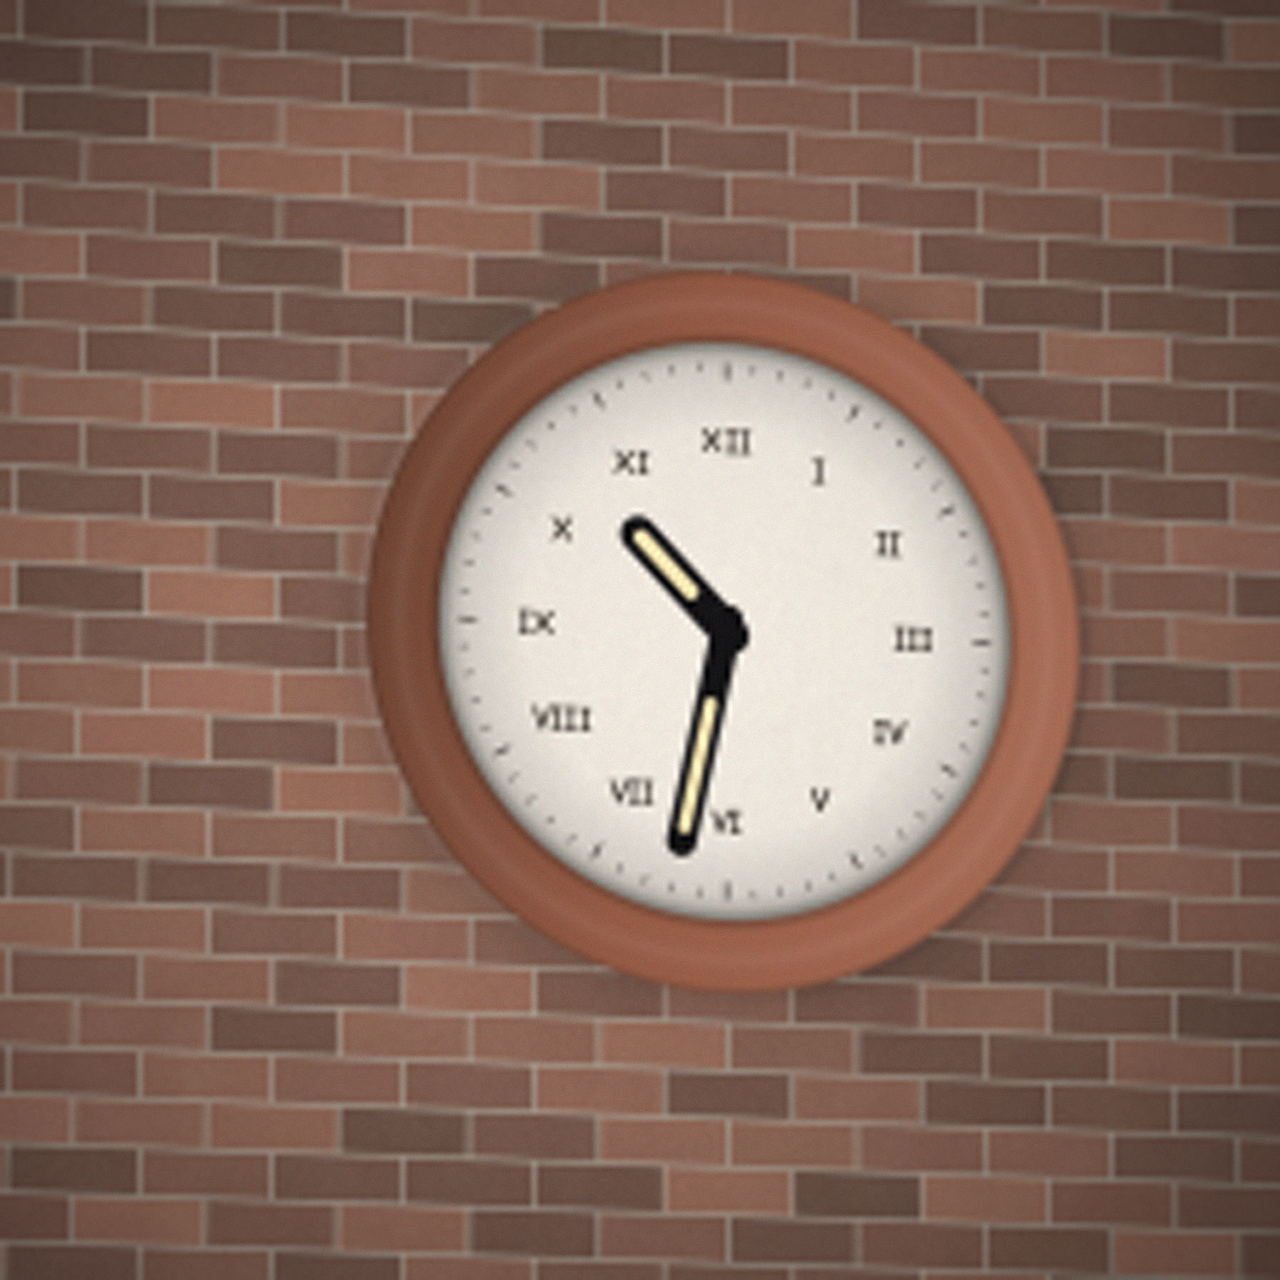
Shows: 10:32
